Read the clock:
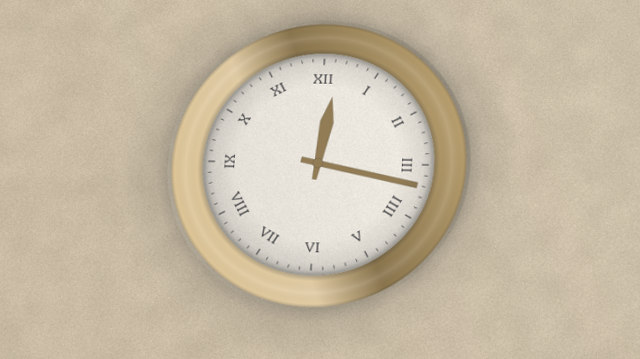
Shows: 12:17
